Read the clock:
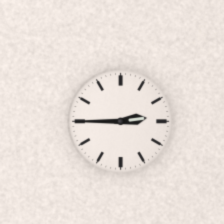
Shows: 2:45
